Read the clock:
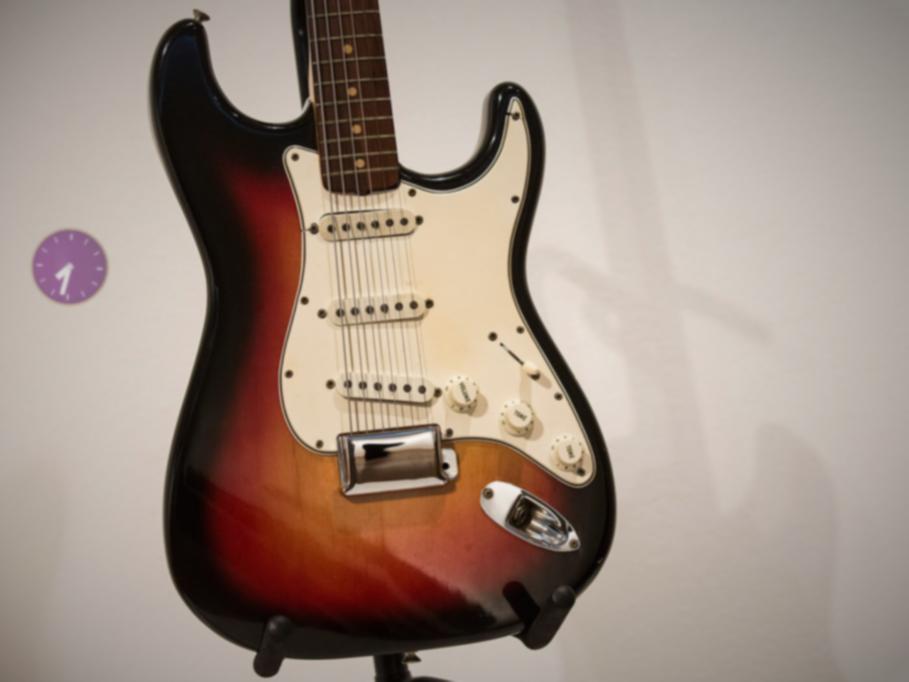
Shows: 7:32
